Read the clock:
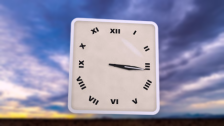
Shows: 3:16
